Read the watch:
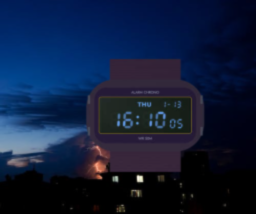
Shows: 16:10:05
